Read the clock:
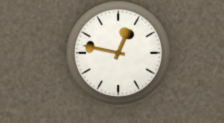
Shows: 12:47
